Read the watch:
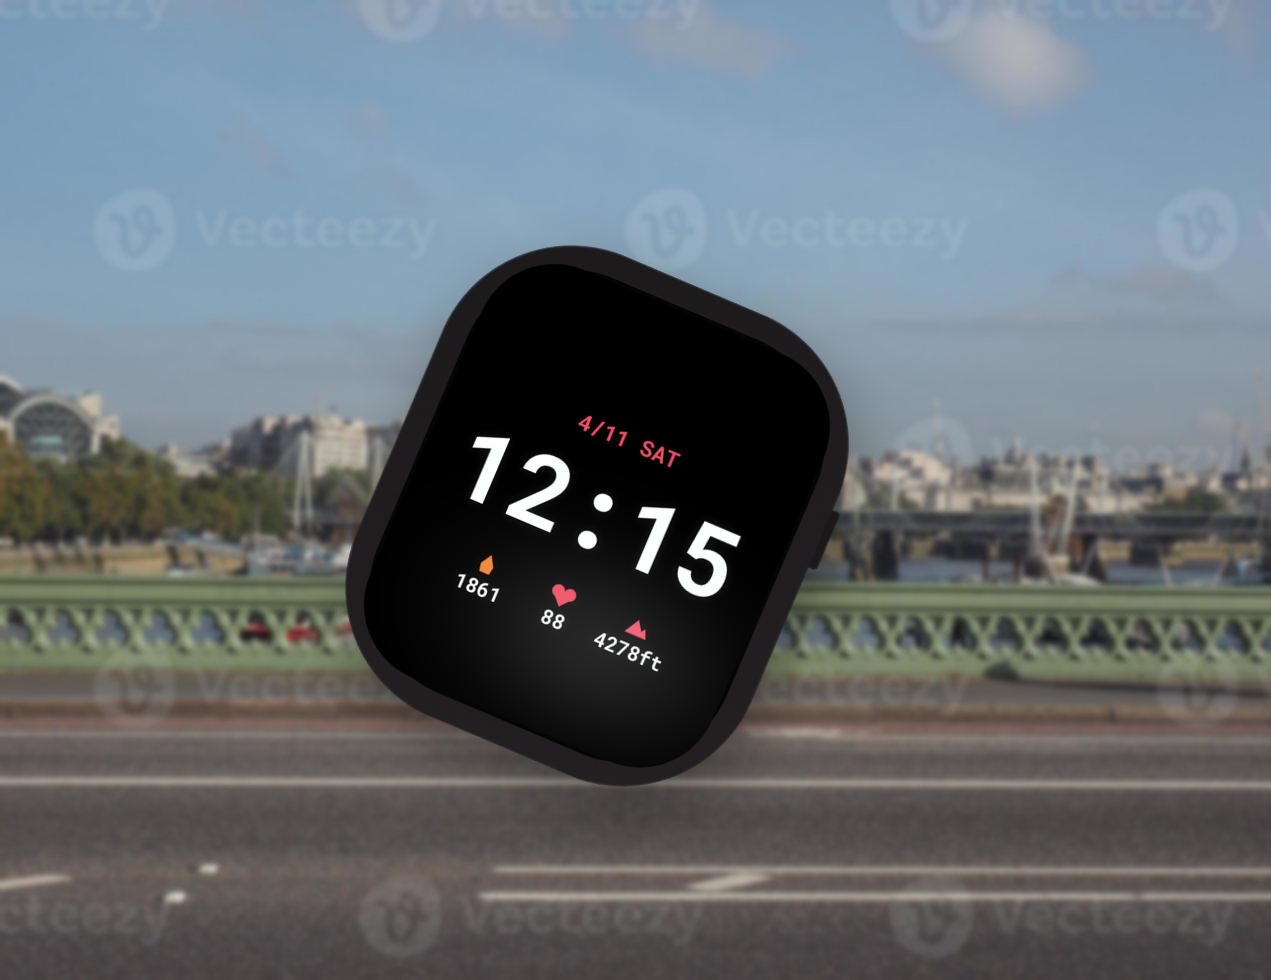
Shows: 12:15
